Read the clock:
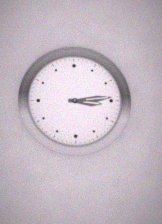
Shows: 3:14
